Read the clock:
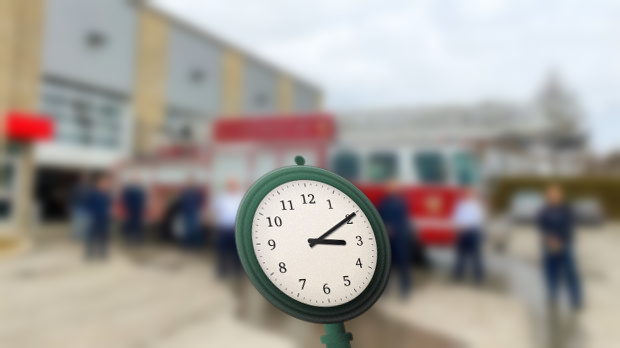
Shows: 3:10
